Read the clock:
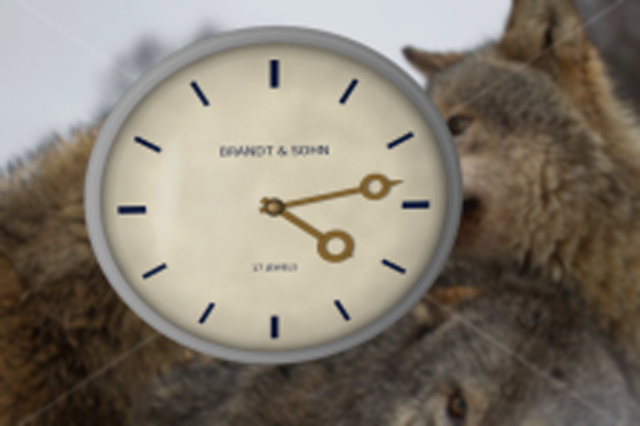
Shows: 4:13
